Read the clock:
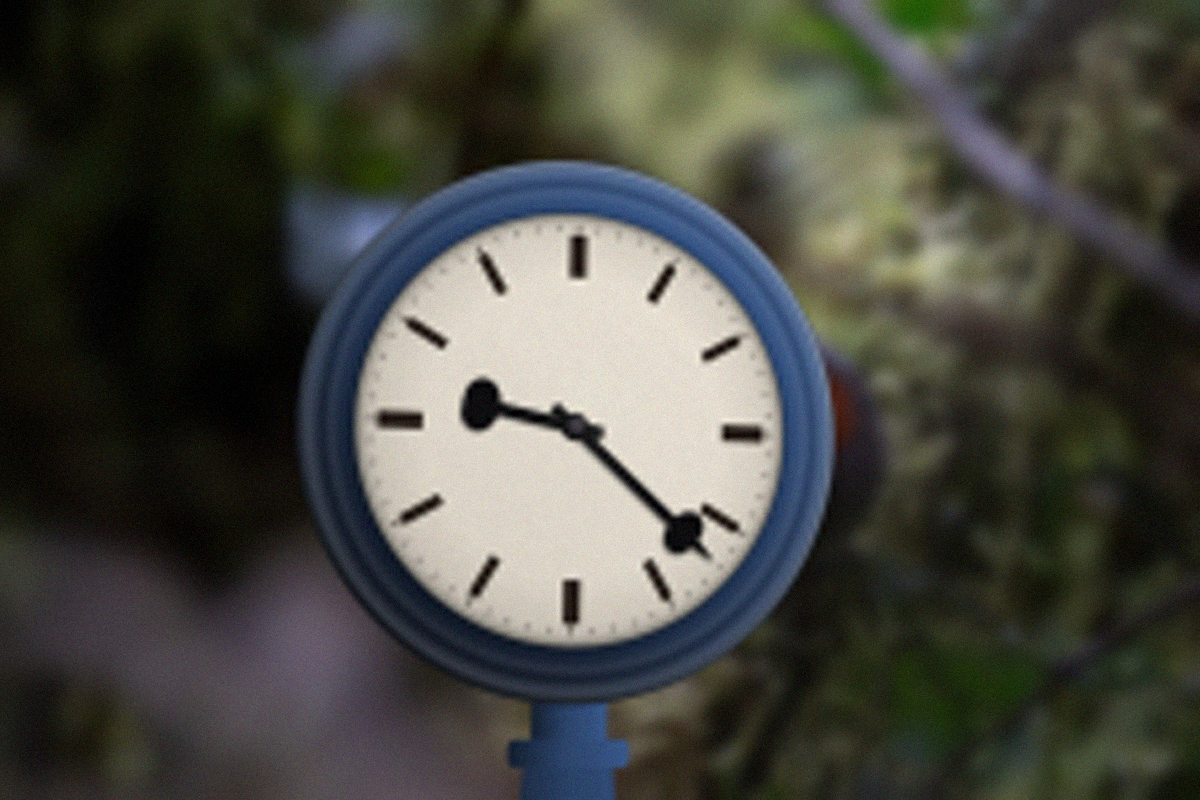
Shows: 9:22
